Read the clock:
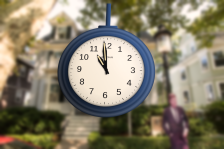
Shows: 10:59
